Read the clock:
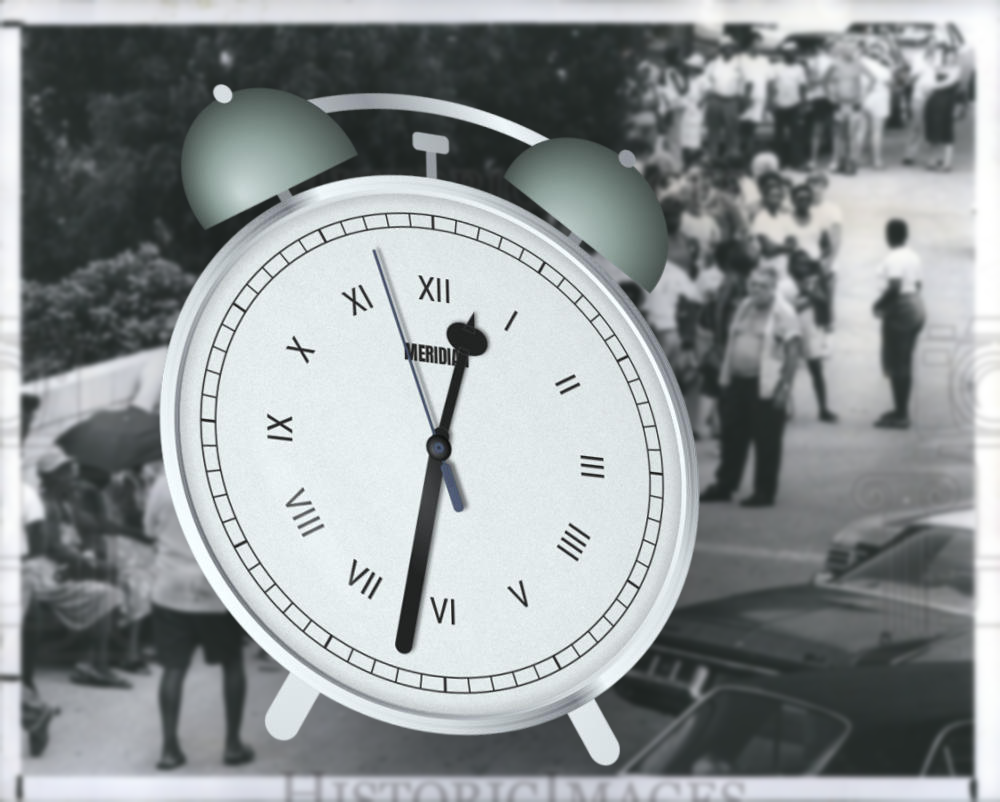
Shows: 12:31:57
